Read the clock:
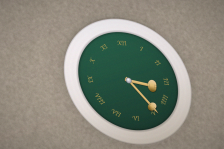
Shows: 3:24
